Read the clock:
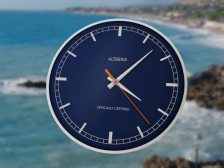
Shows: 4:07:23
